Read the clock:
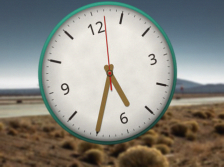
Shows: 5:35:02
